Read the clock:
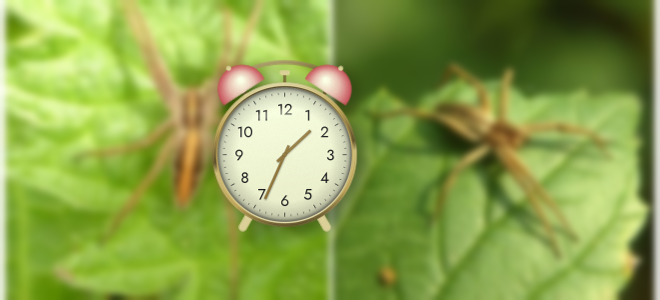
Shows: 1:34
